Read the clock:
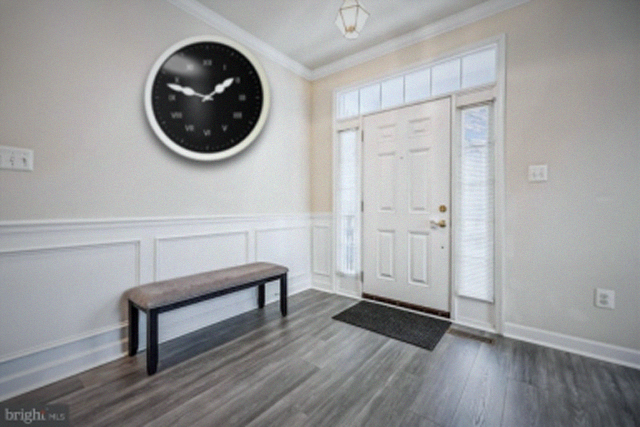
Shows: 1:48
